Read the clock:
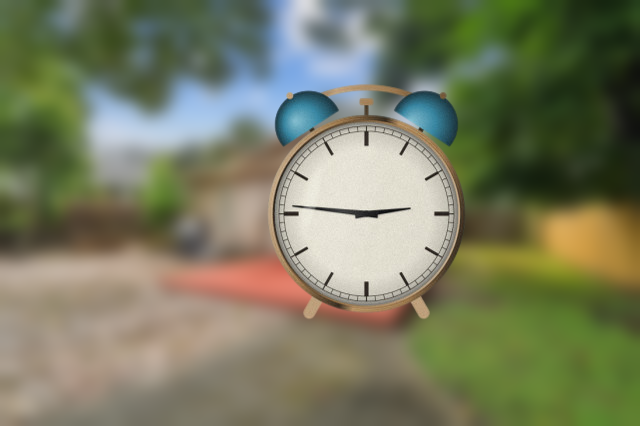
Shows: 2:46
